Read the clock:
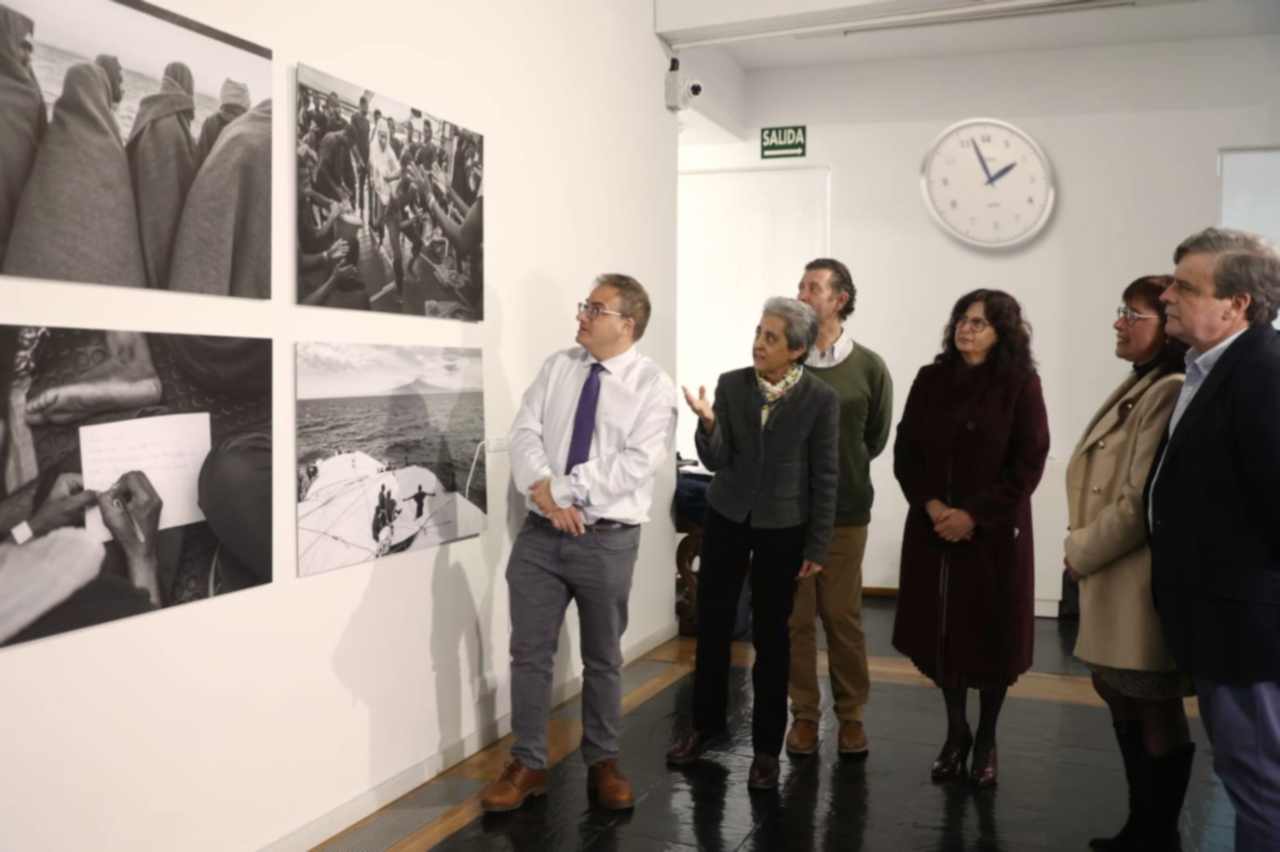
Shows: 1:57
